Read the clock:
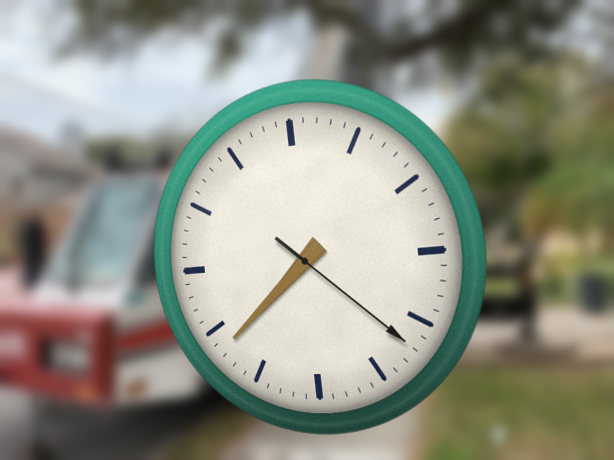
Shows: 7:38:22
